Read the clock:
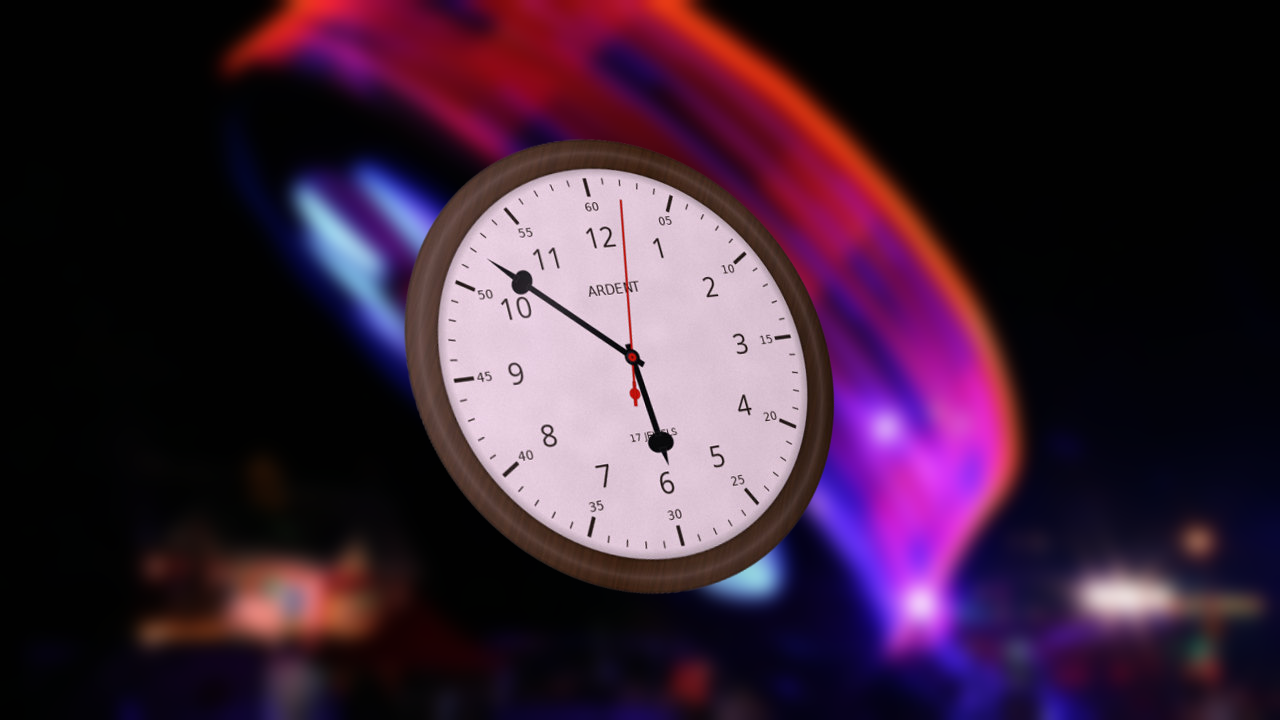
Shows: 5:52:02
